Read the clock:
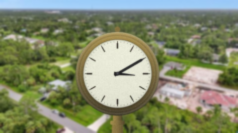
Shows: 3:10
